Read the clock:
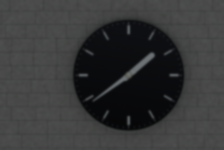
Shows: 1:39
